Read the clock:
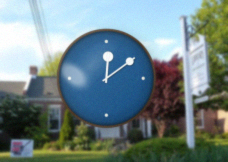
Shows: 12:09
